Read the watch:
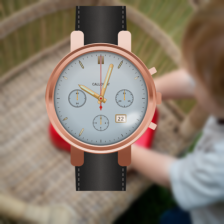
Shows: 10:03
